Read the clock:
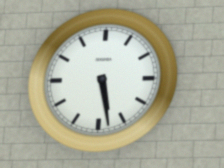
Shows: 5:28
